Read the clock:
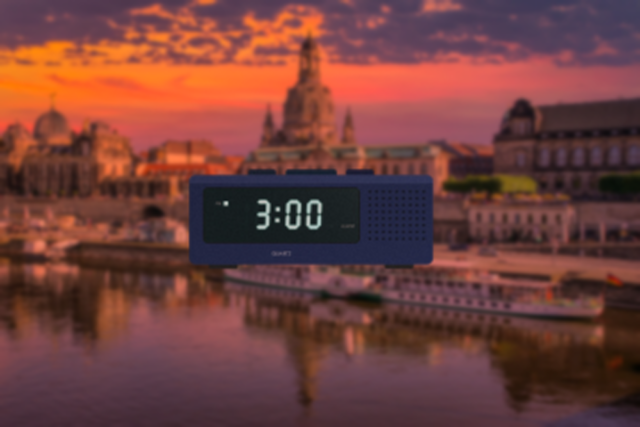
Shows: 3:00
